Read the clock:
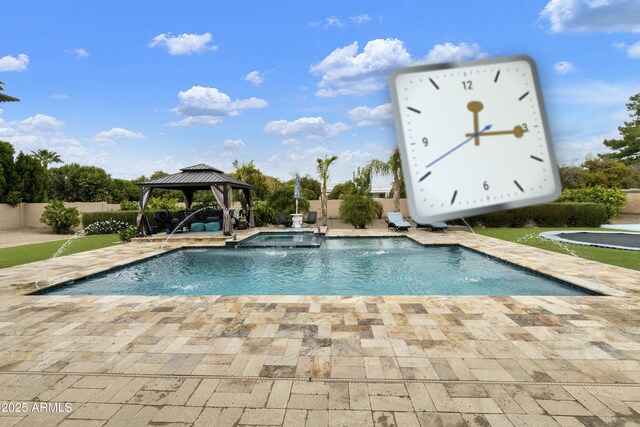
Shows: 12:15:41
